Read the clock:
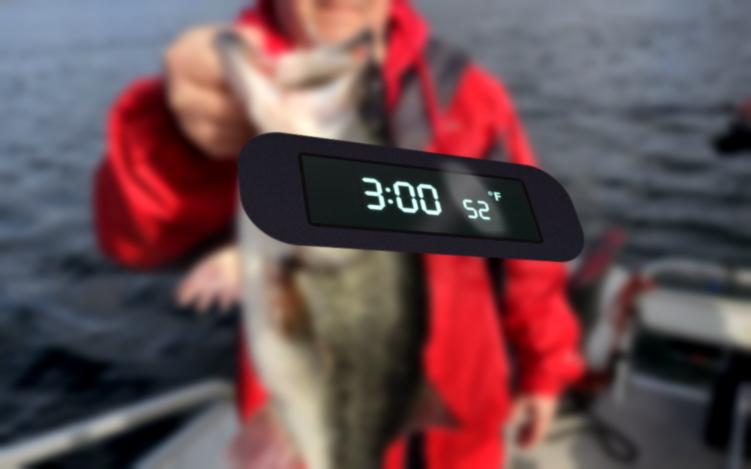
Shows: 3:00
